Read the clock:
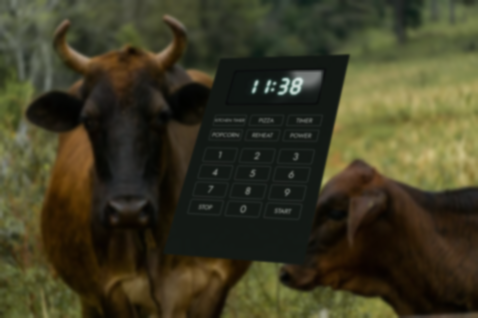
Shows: 11:38
